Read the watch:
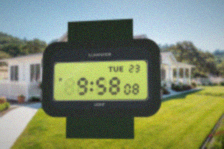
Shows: 9:58:08
